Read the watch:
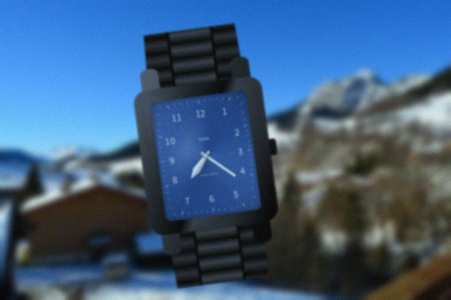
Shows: 7:22
